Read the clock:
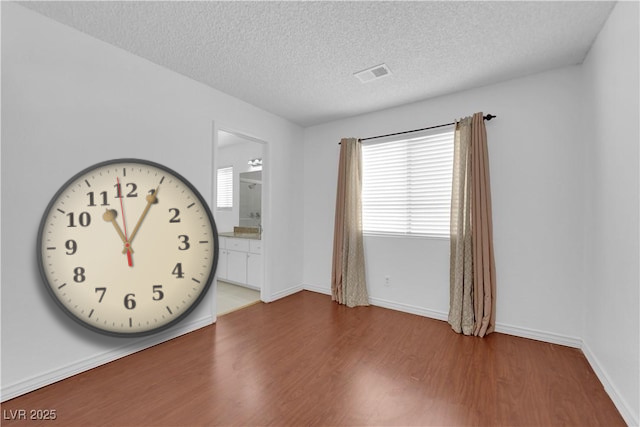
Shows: 11:04:59
